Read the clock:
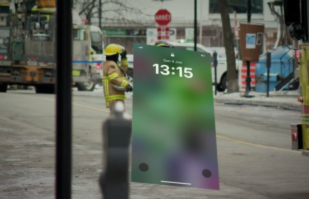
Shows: 13:15
